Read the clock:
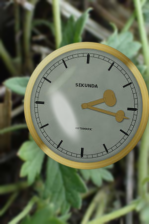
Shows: 2:17
